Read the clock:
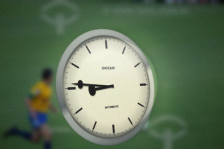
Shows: 8:46
